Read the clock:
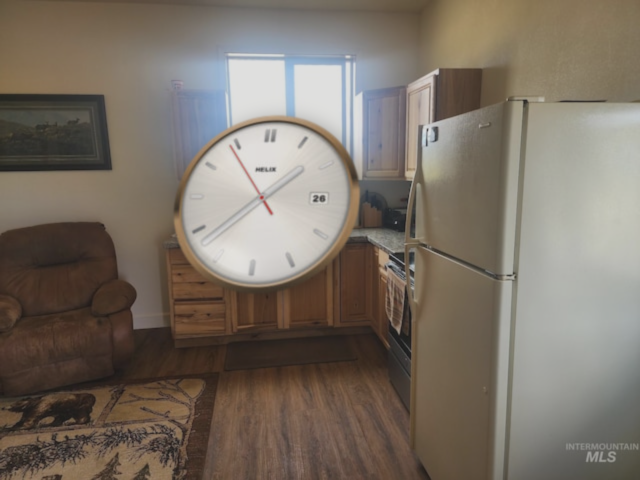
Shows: 1:37:54
